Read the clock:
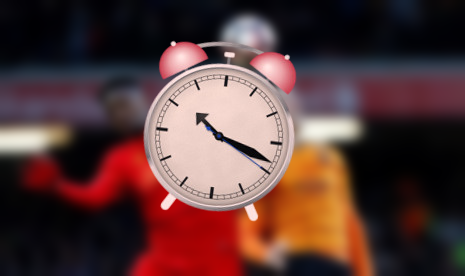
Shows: 10:18:20
